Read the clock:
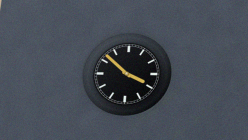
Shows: 3:52
